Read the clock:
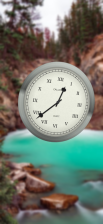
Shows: 12:38
